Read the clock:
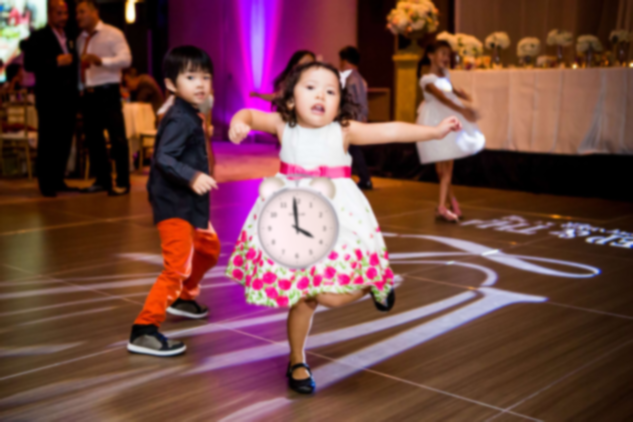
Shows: 3:59
